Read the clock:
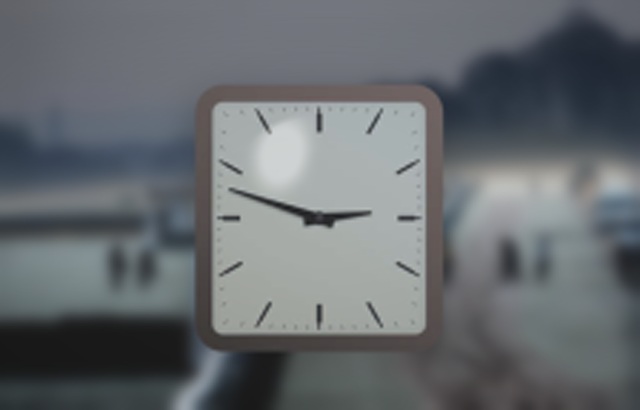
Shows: 2:48
